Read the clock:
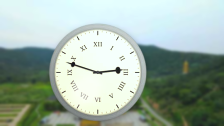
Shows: 2:48
